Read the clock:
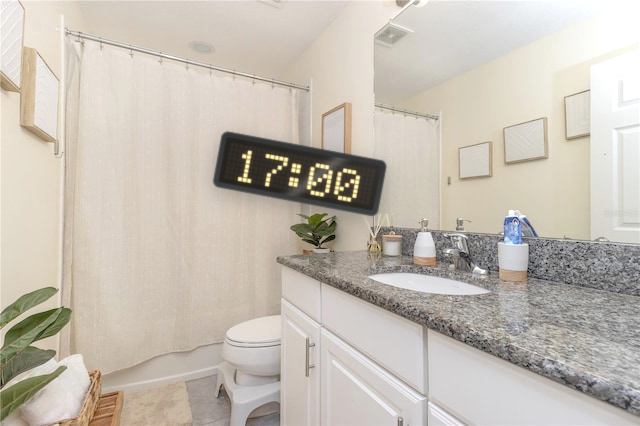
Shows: 17:00
